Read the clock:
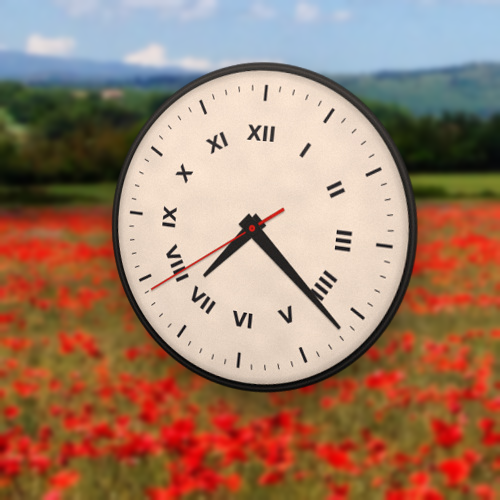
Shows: 7:21:39
